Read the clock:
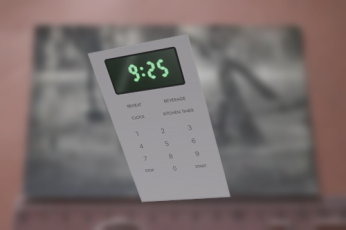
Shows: 9:25
